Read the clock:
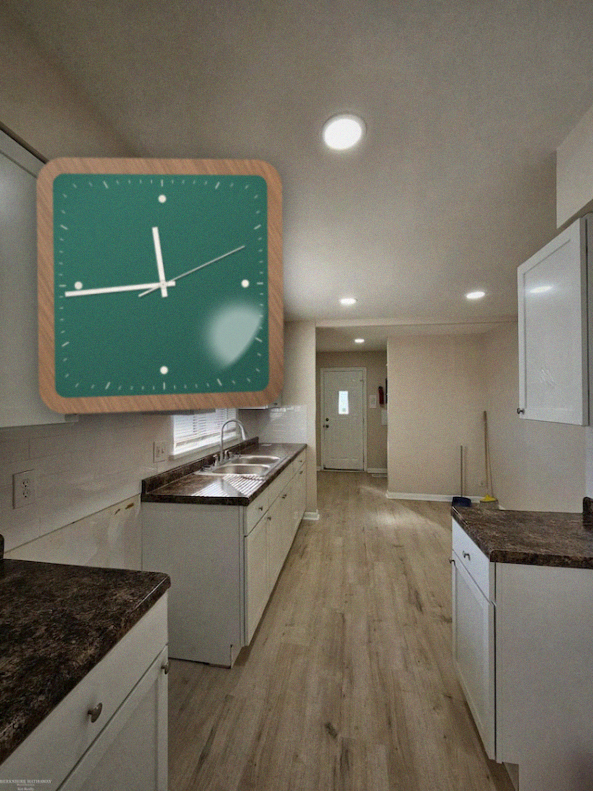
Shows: 11:44:11
